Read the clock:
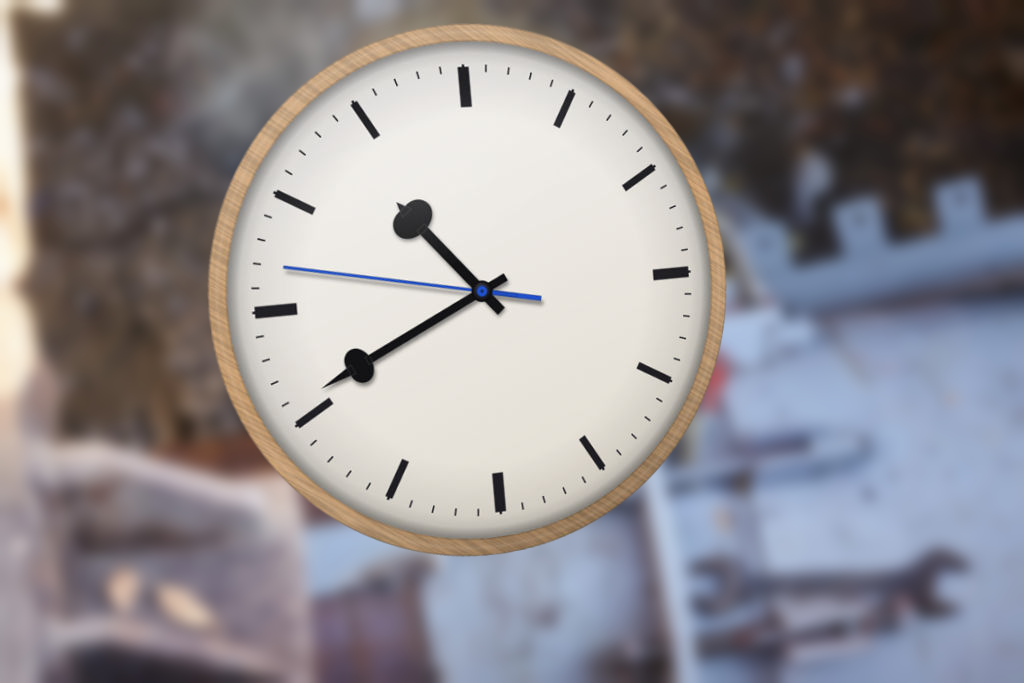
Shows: 10:40:47
